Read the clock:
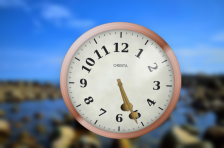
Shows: 5:26
